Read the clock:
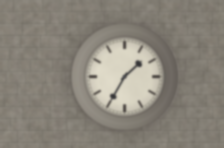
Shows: 1:35
